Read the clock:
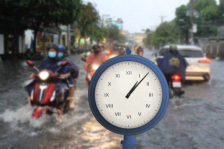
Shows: 1:07
